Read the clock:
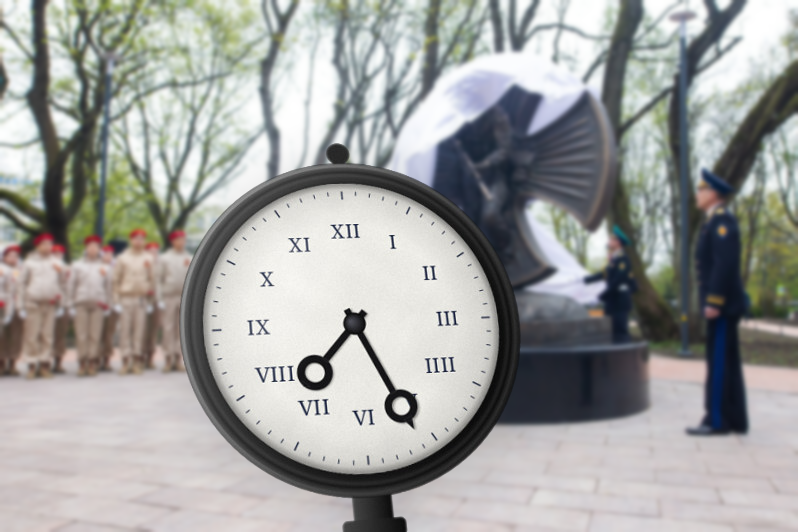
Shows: 7:26
